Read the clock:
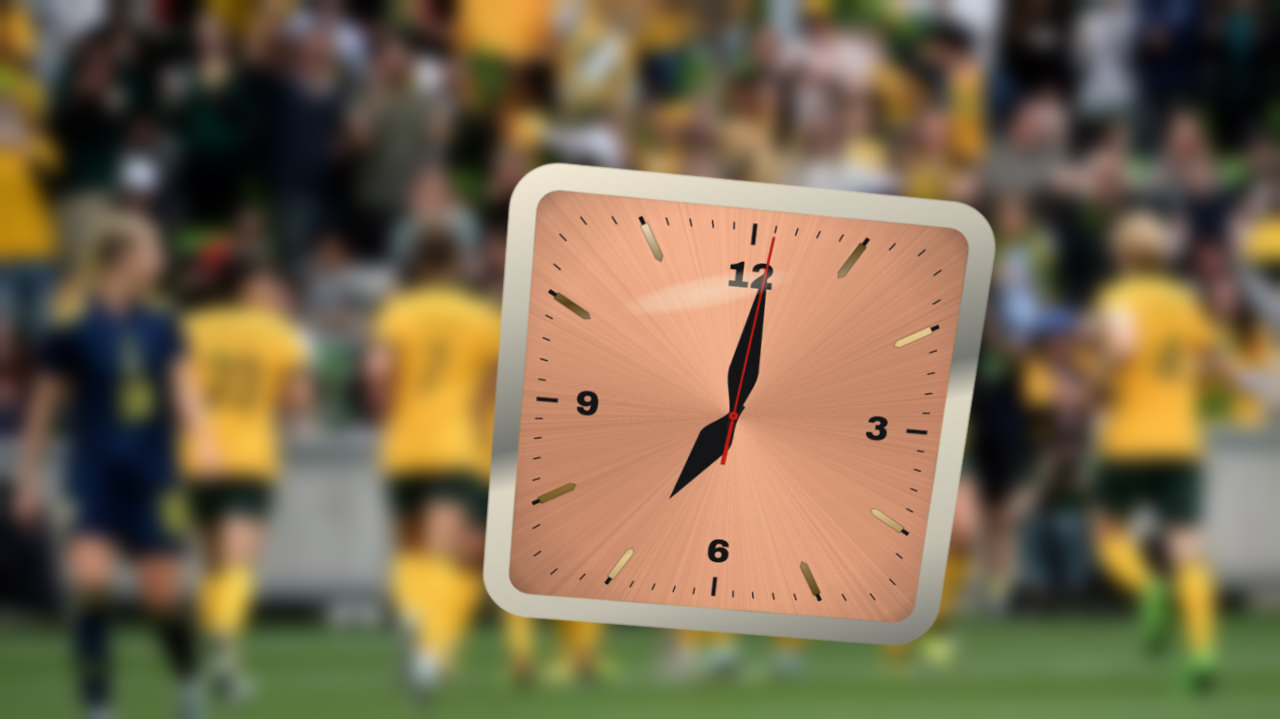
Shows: 7:01:01
